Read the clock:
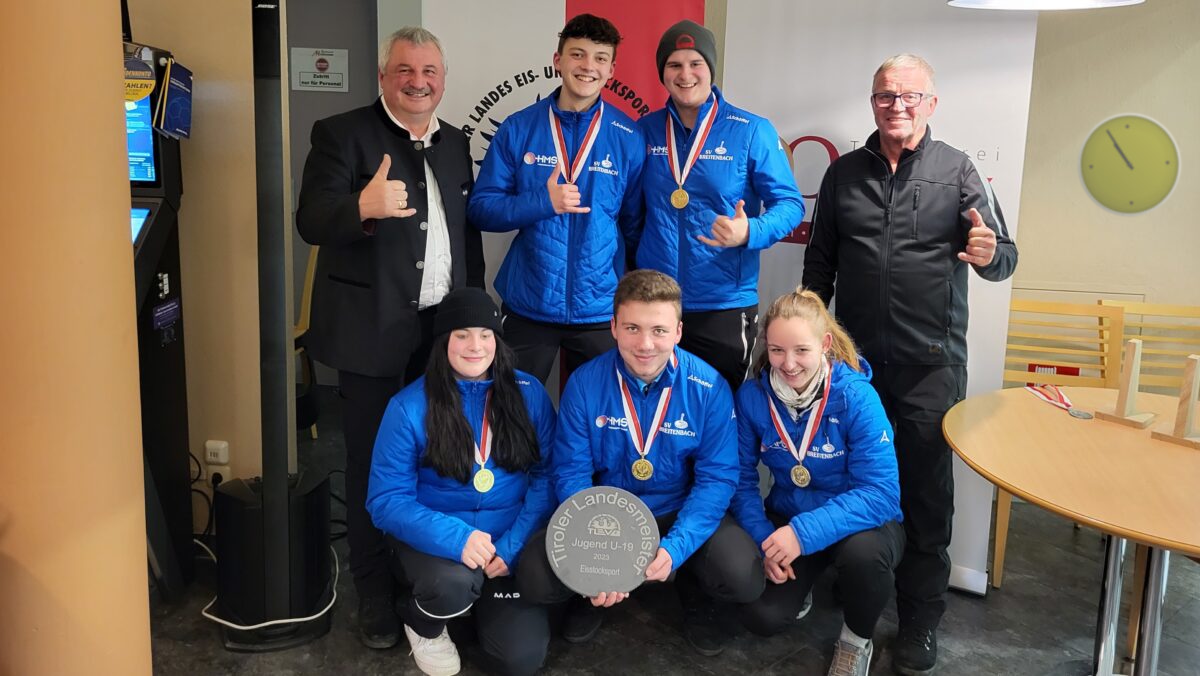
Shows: 10:55
